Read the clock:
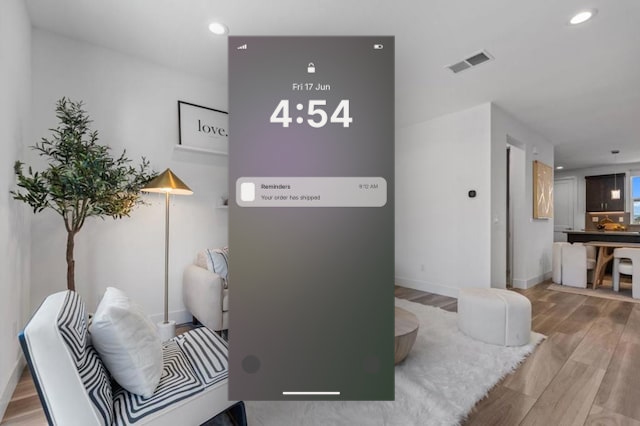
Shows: 4:54
